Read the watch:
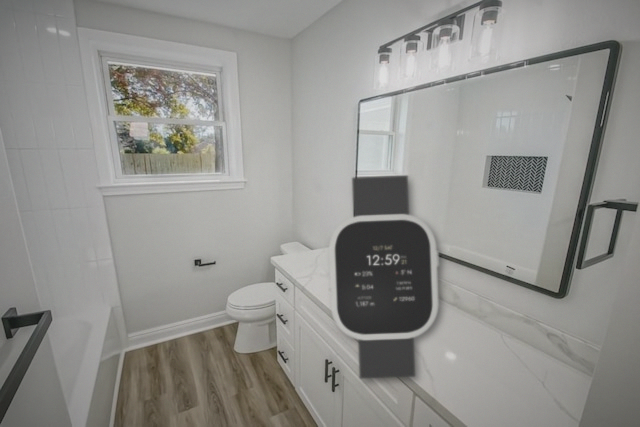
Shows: 12:59
